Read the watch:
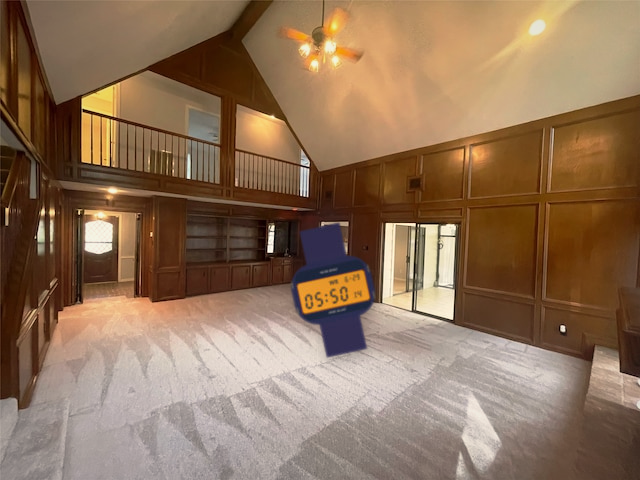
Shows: 5:50
